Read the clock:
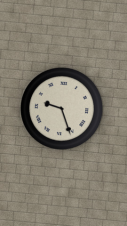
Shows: 9:26
